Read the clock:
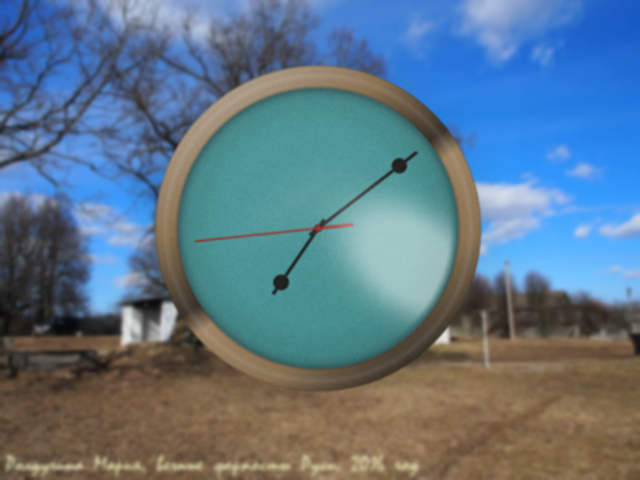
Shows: 7:08:44
